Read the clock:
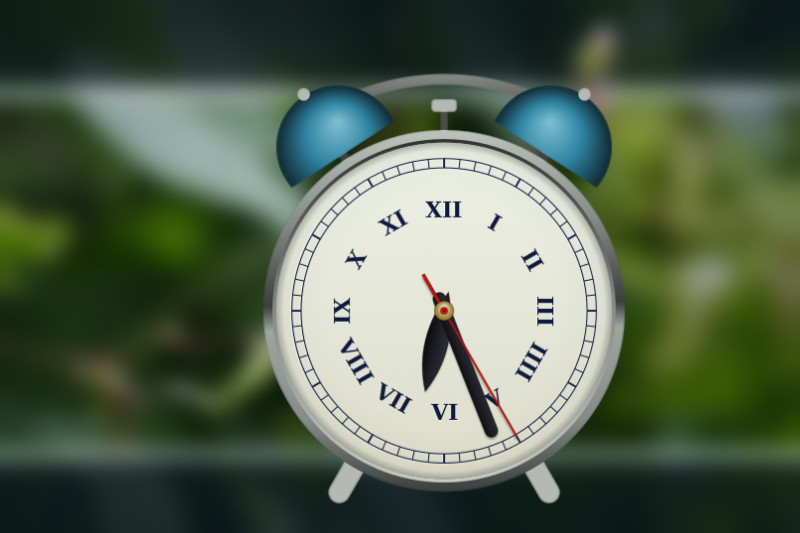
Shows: 6:26:25
